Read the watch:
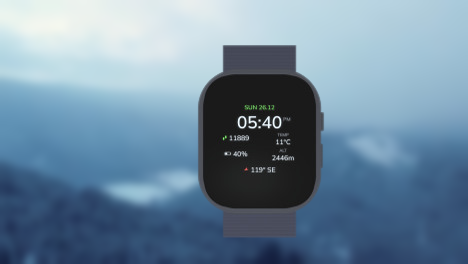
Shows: 5:40
